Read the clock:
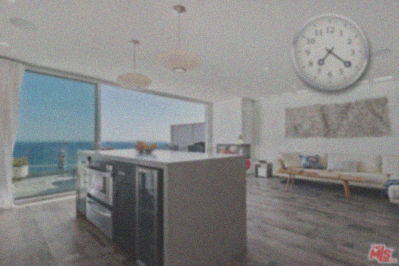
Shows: 7:21
